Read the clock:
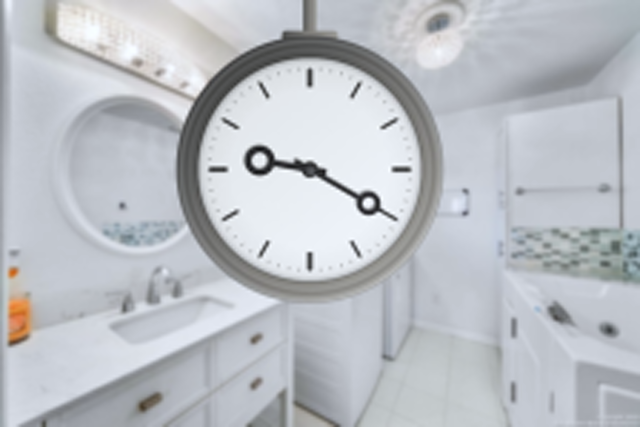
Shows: 9:20
